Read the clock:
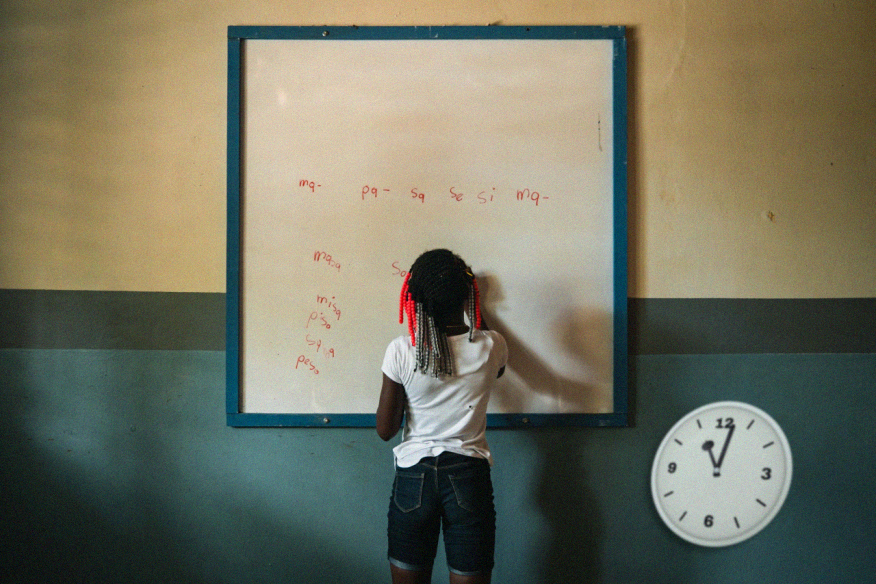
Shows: 11:02
